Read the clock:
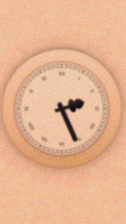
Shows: 2:26
